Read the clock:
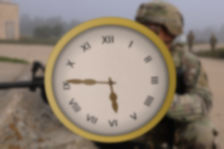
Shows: 5:46
